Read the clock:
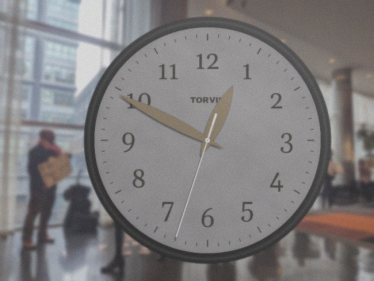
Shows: 12:49:33
